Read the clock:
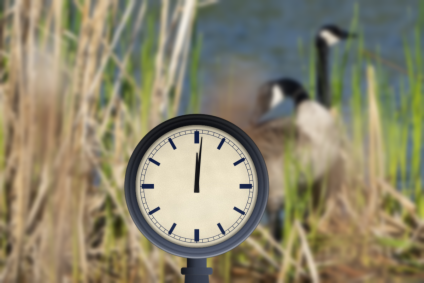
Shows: 12:01
